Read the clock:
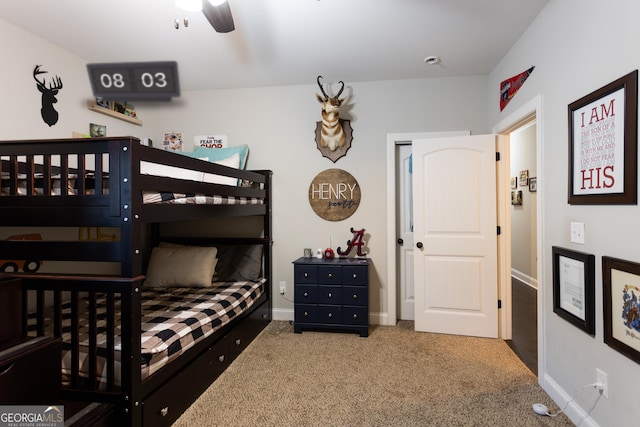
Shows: 8:03
